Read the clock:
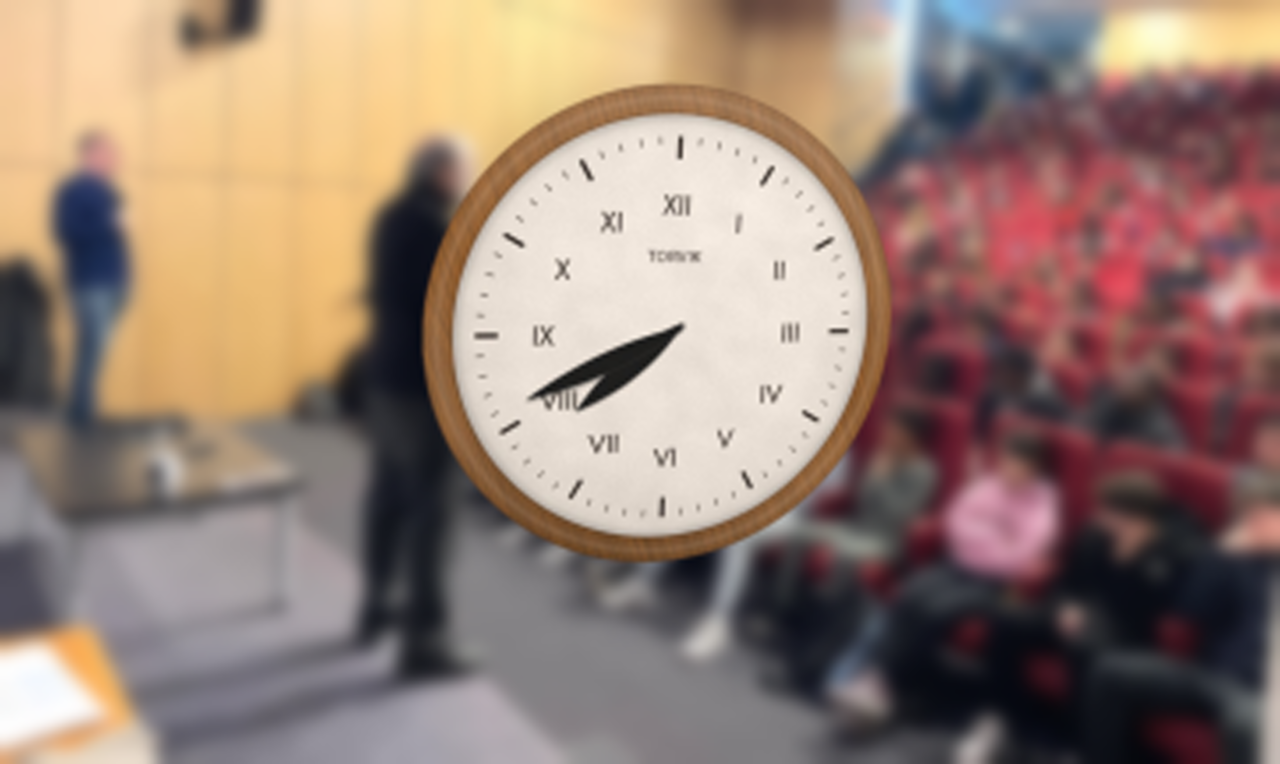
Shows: 7:41
